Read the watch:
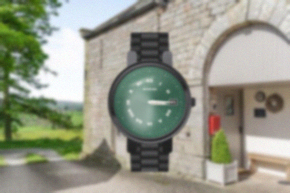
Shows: 3:15
